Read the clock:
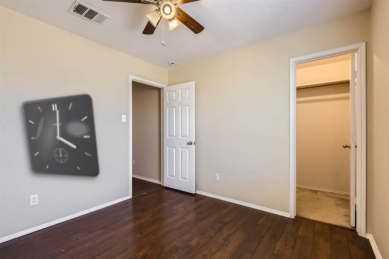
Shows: 4:01
